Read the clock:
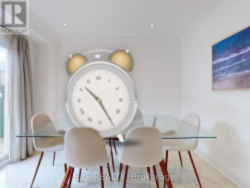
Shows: 10:25
